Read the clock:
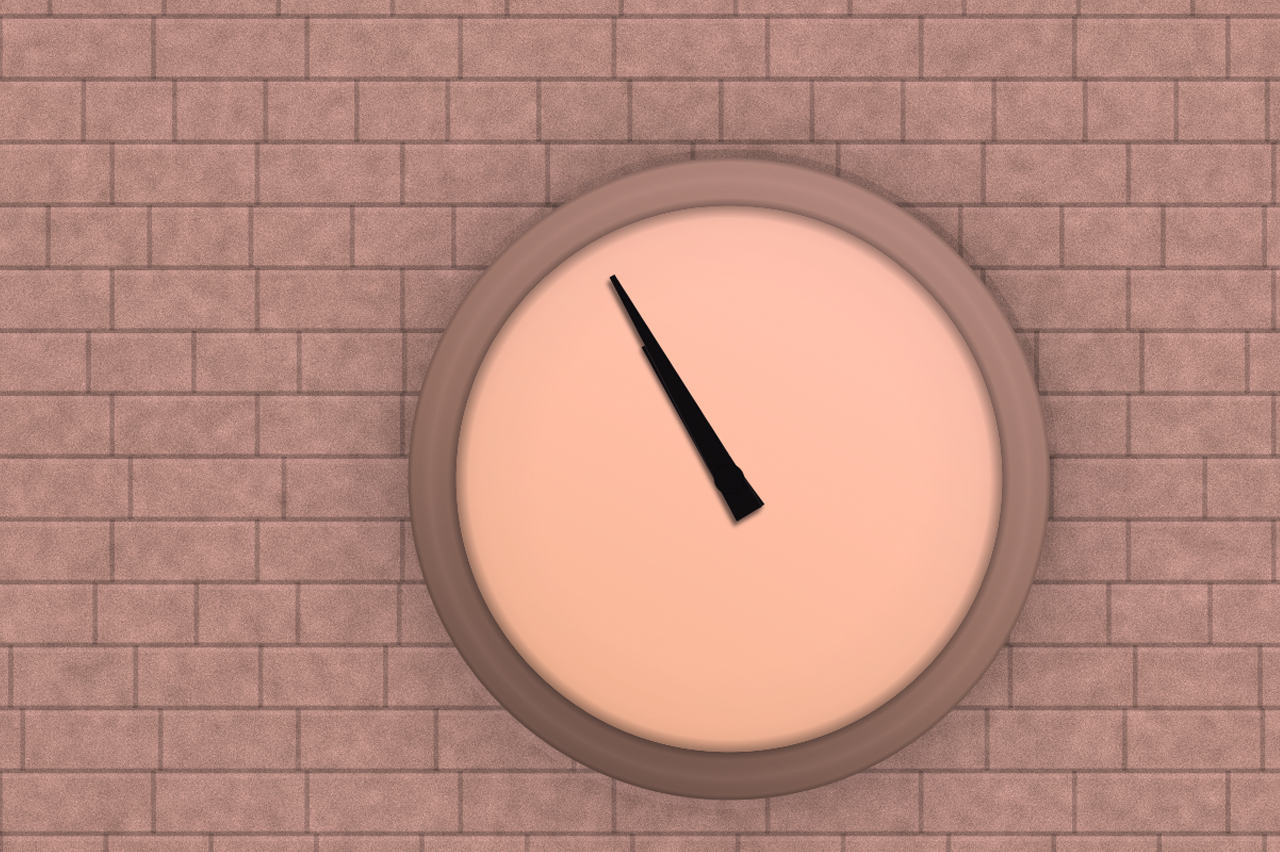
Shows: 10:55
